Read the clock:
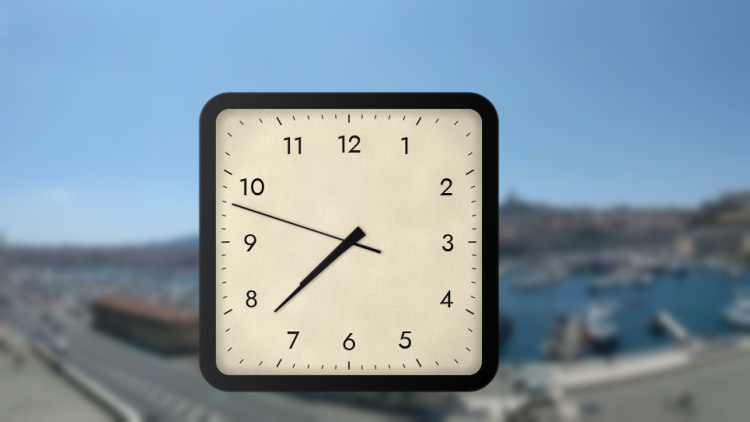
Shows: 7:37:48
